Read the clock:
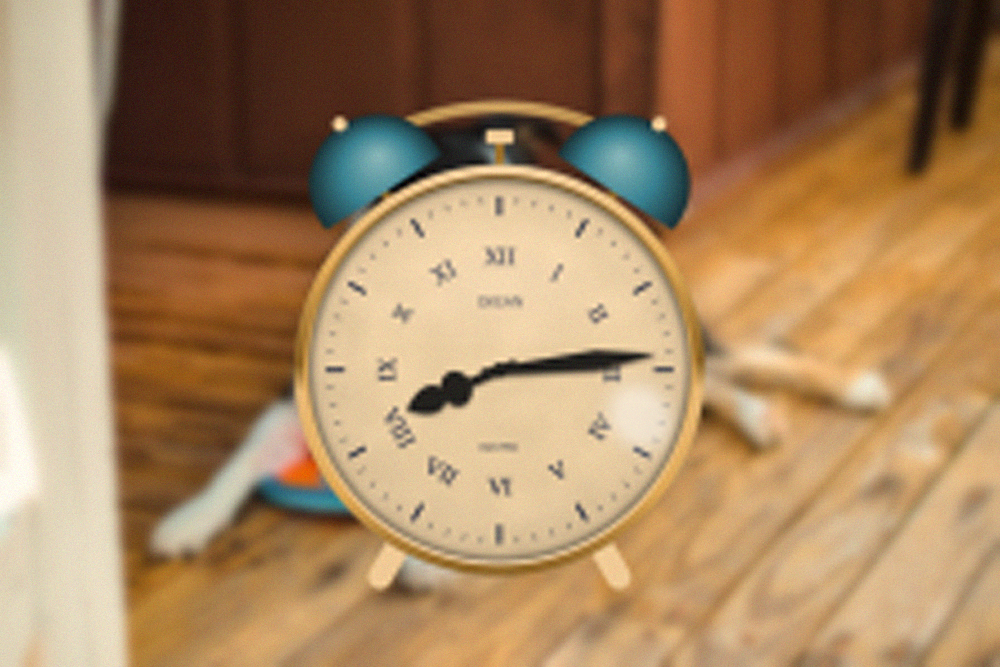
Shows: 8:14
